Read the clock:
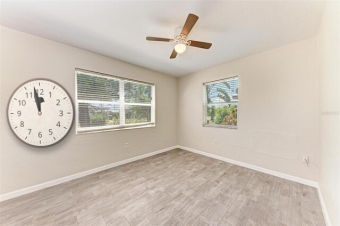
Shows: 11:58
